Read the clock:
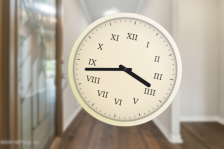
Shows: 3:43
